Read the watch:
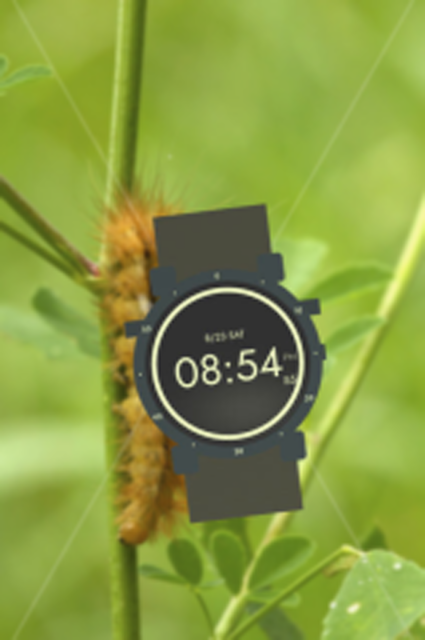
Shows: 8:54
